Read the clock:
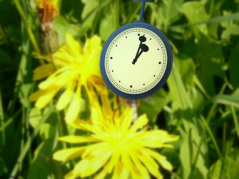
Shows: 1:02
